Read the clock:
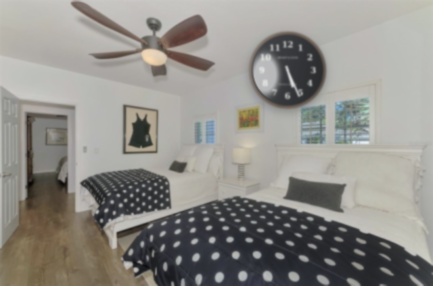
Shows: 5:26
